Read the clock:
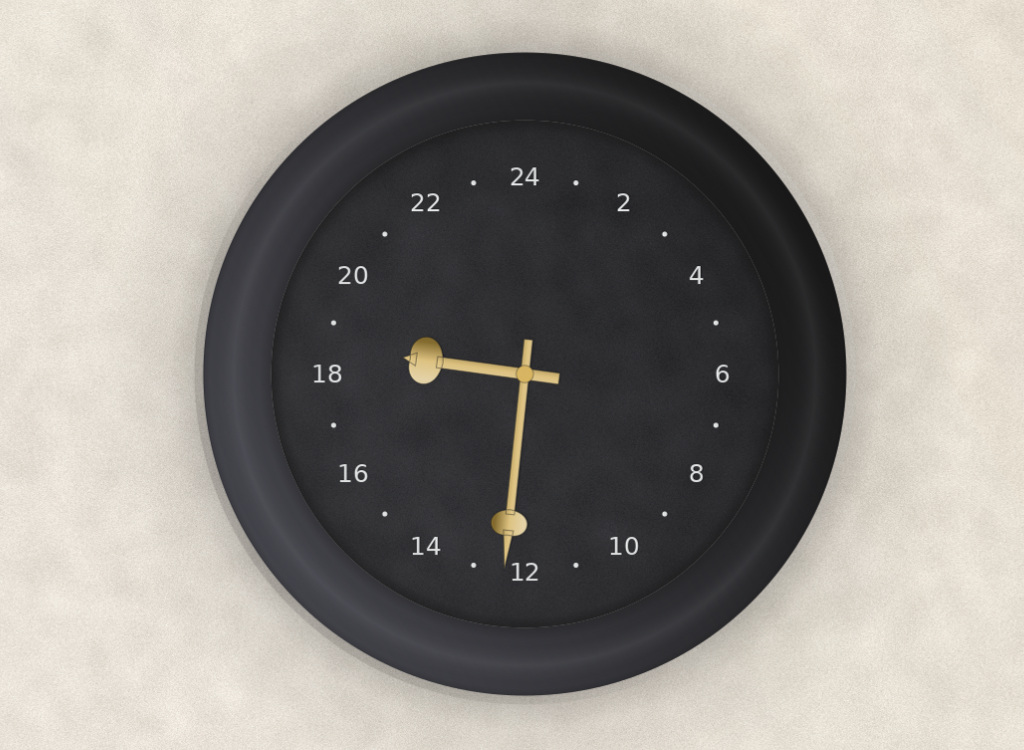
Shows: 18:31
